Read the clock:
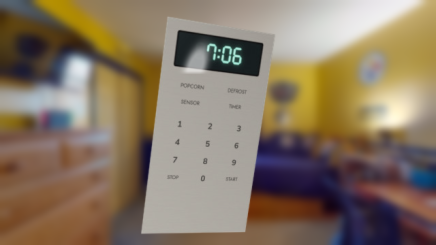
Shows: 7:06
